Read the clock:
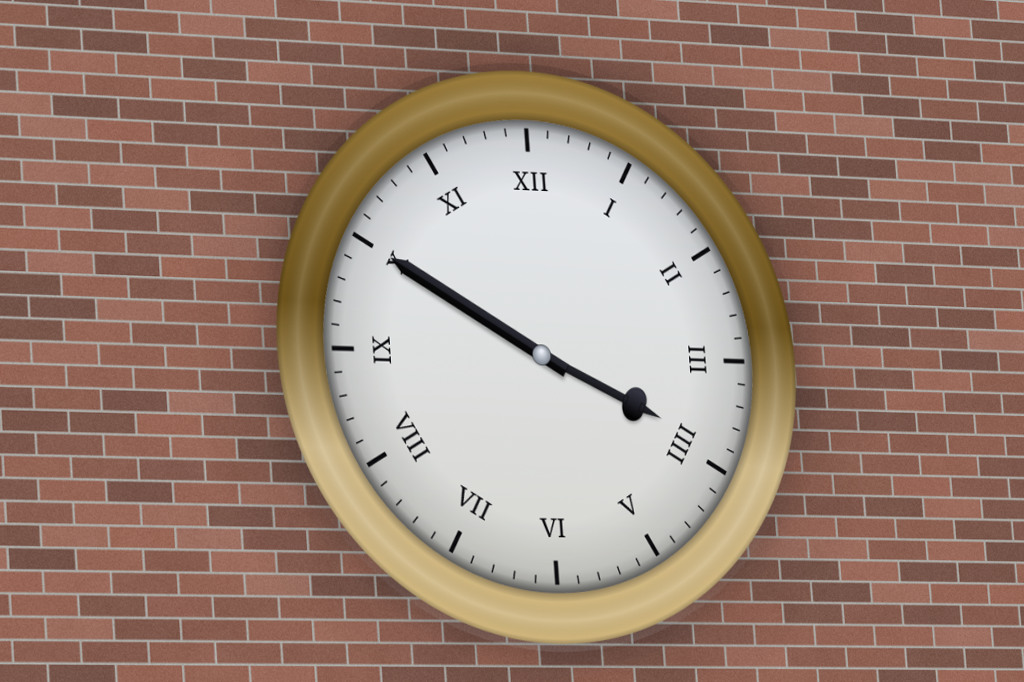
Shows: 3:50
